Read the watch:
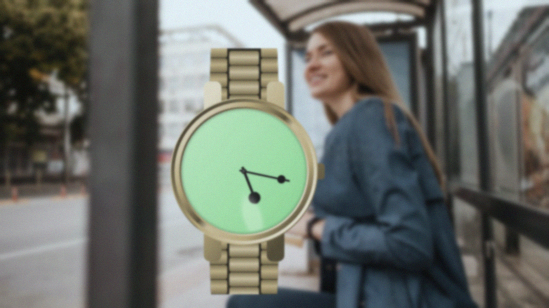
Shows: 5:17
